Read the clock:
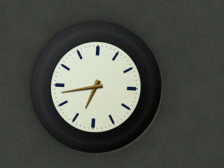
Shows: 6:43
